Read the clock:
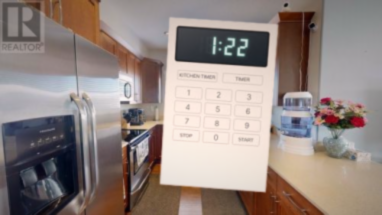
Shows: 1:22
